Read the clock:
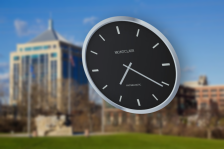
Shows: 7:21
